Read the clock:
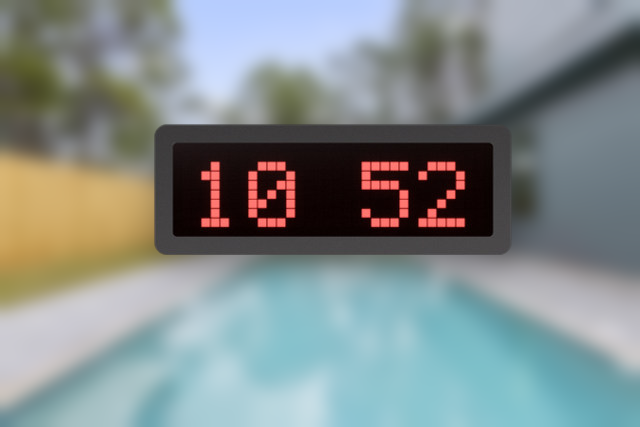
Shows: 10:52
